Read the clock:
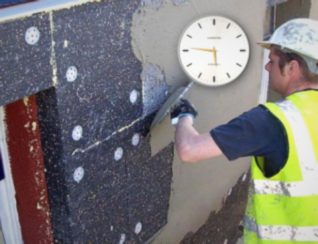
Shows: 5:46
